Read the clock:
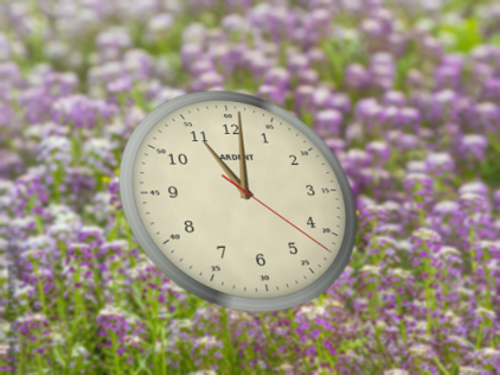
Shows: 11:01:22
